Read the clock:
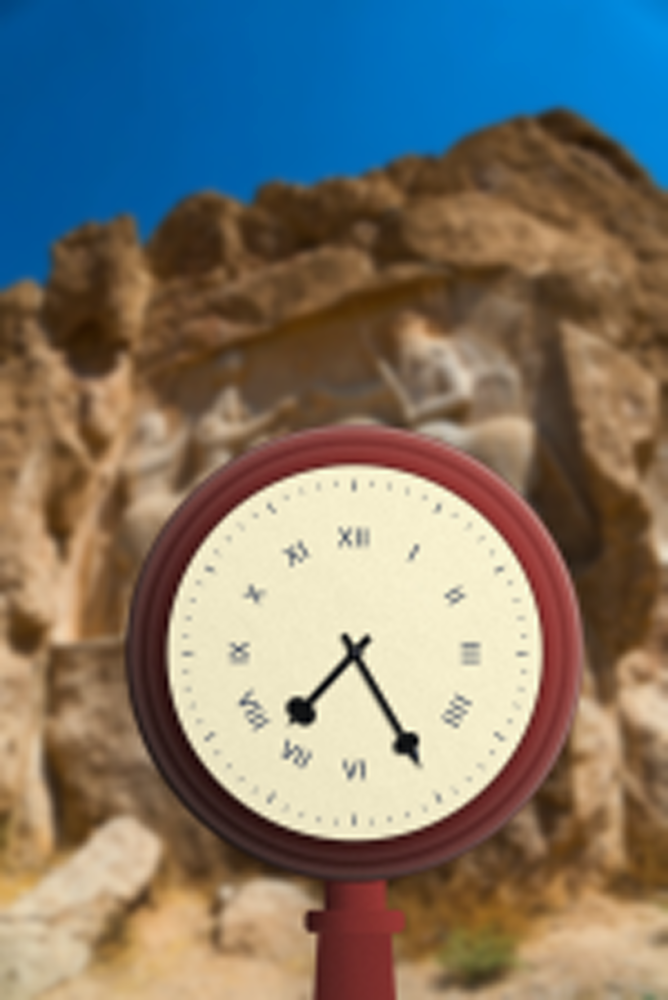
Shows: 7:25
